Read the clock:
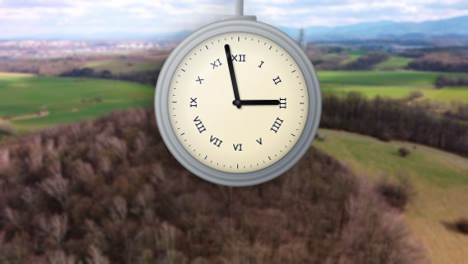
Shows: 2:58
